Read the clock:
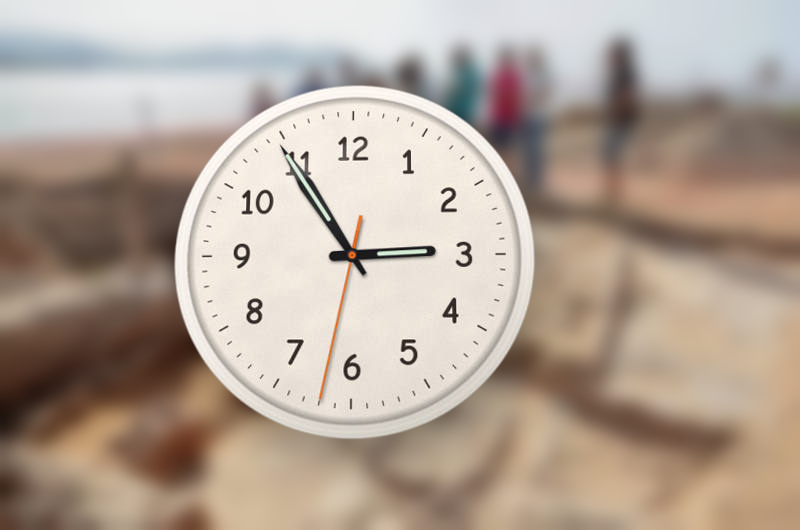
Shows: 2:54:32
